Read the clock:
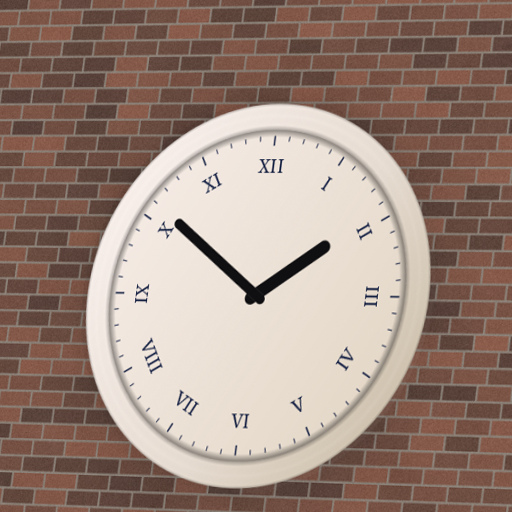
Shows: 1:51
